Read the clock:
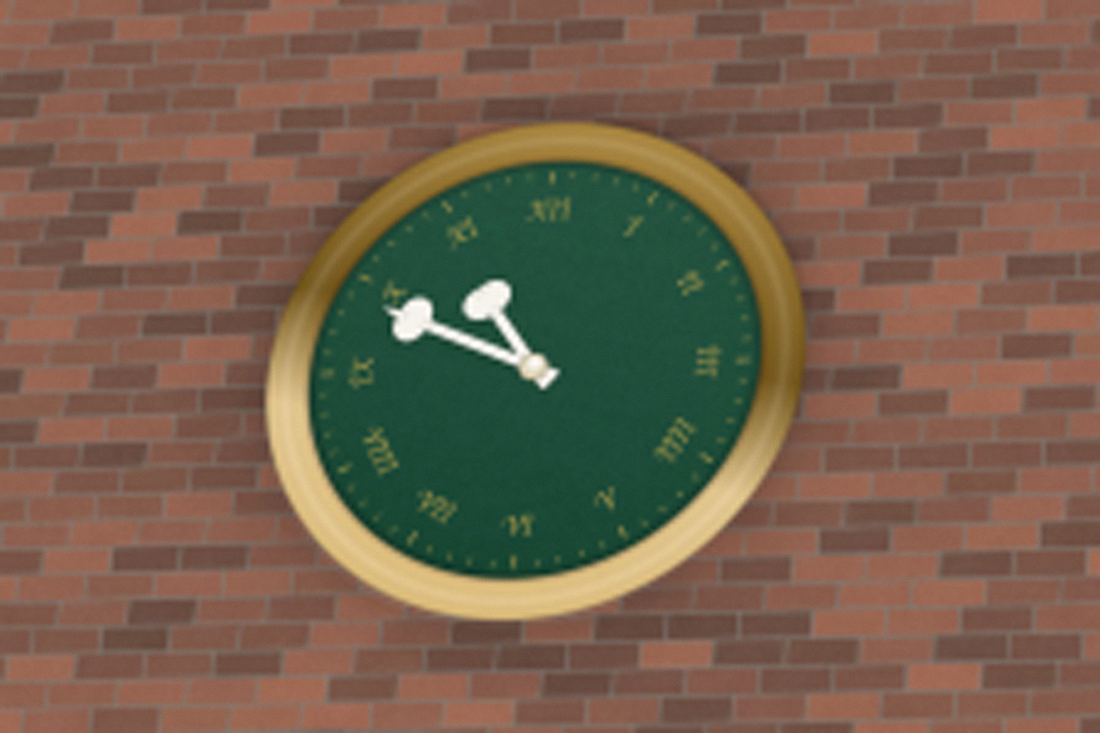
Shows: 10:49
